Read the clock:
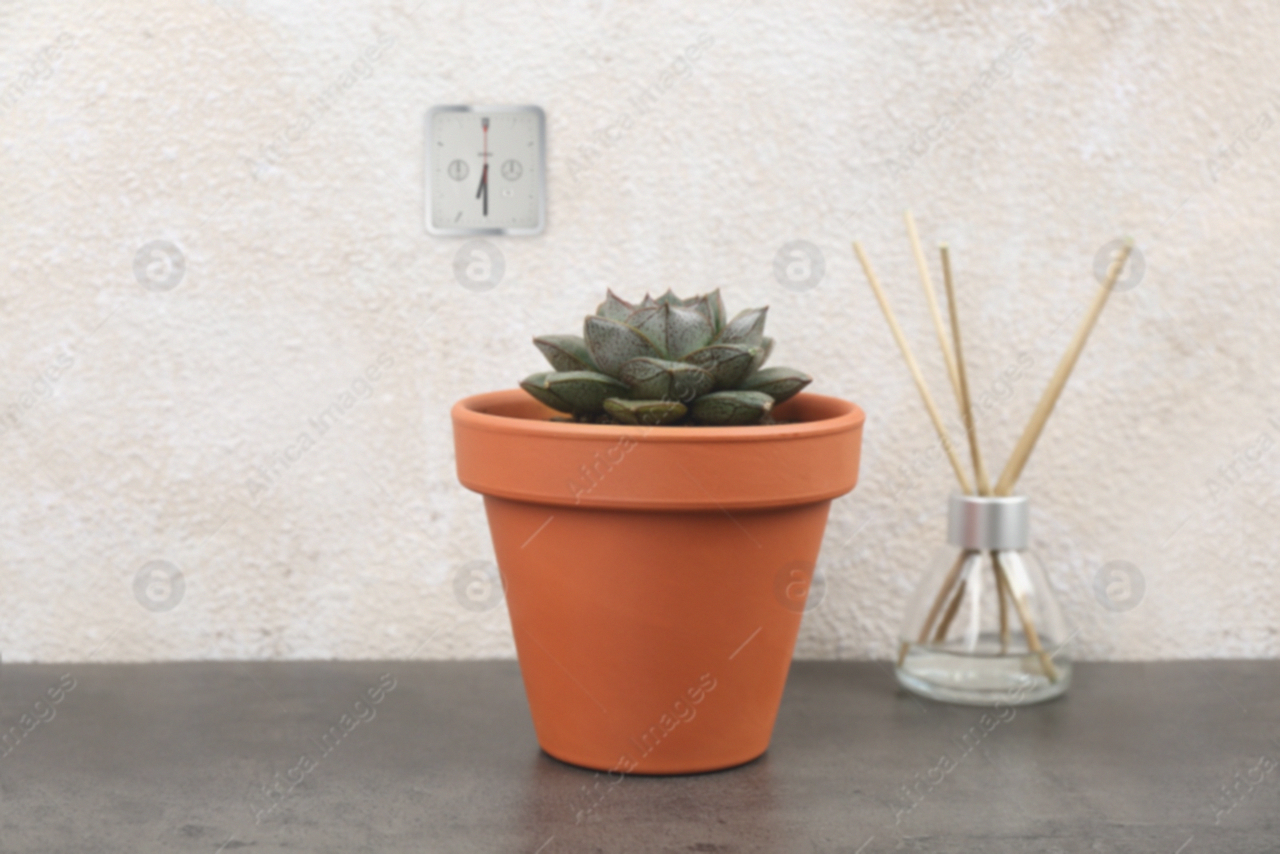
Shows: 6:30
